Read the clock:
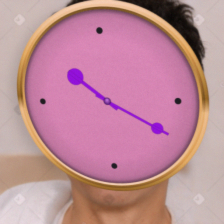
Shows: 10:20
